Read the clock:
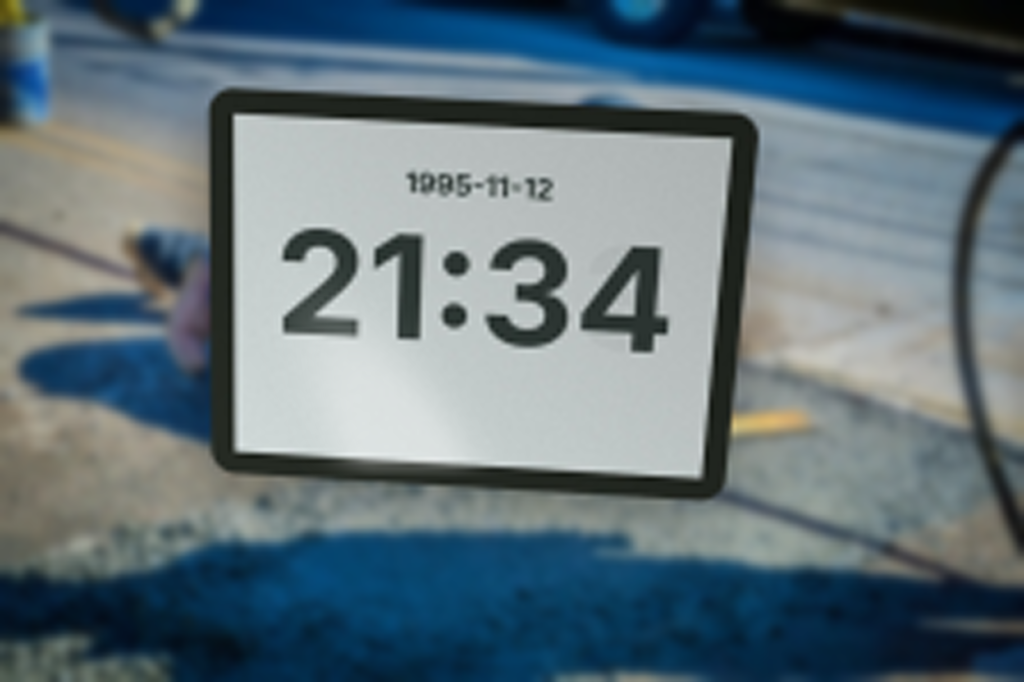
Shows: 21:34
